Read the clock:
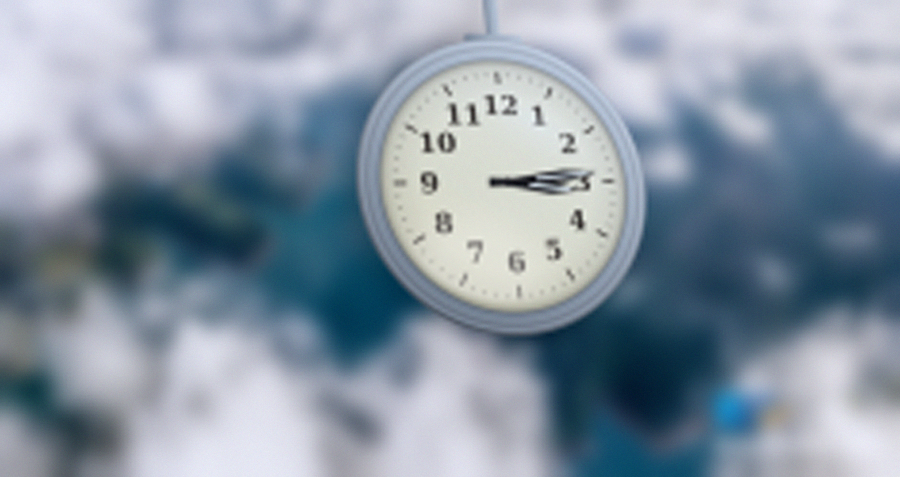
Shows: 3:14
